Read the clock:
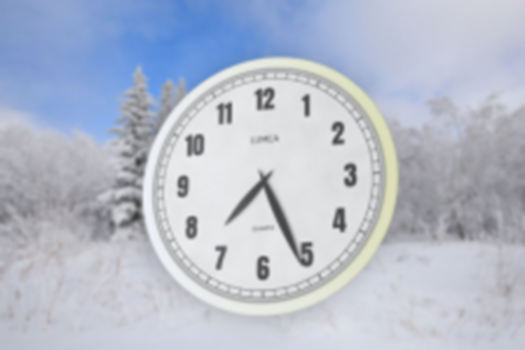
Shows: 7:26
